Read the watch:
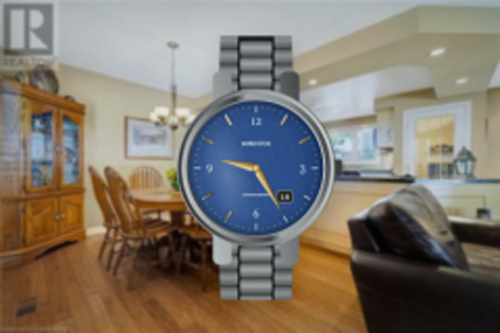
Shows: 9:25
